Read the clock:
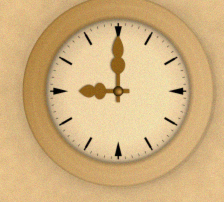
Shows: 9:00
